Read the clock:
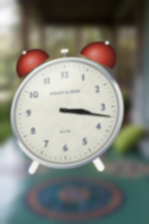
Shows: 3:17
